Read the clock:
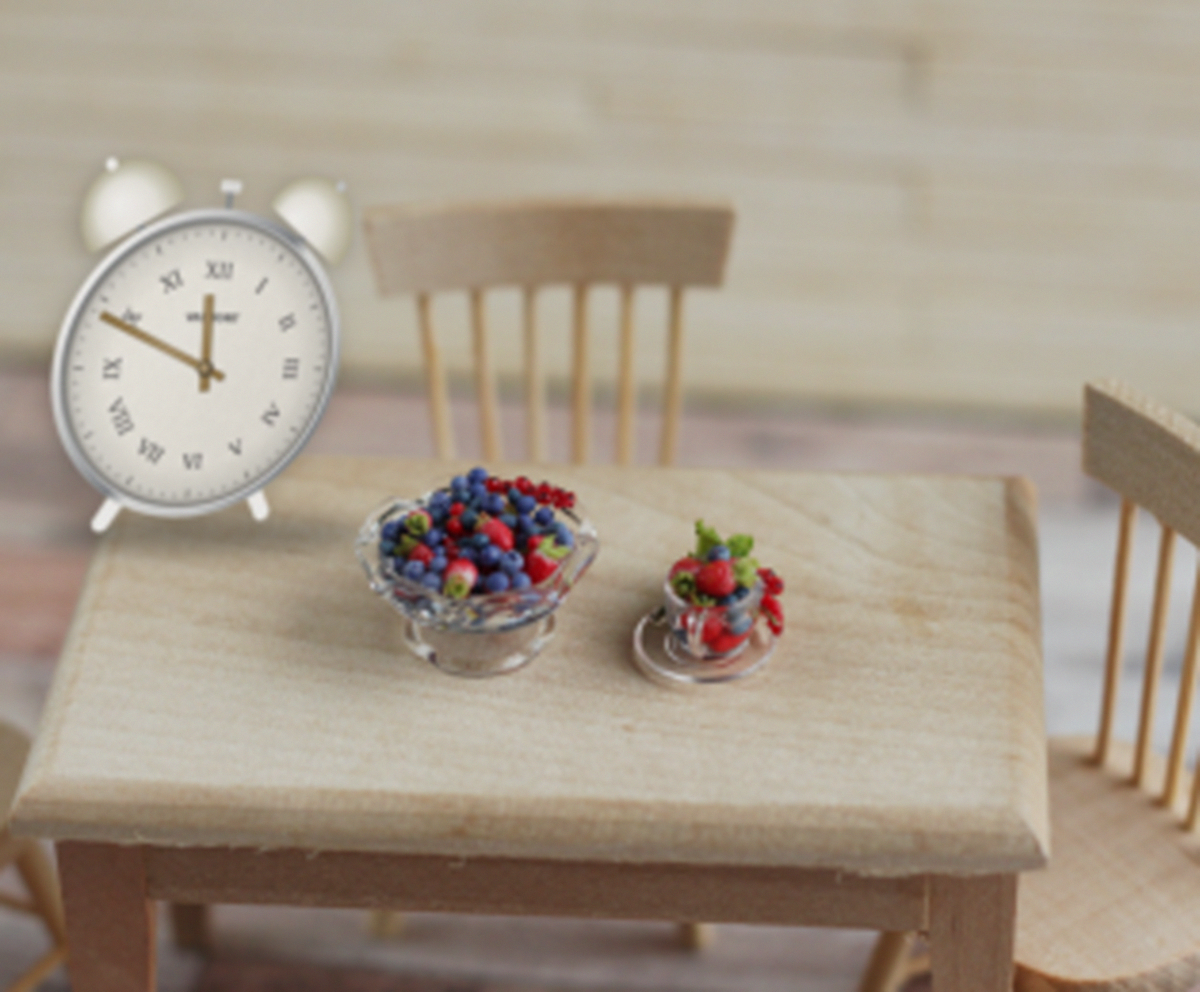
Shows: 11:49
